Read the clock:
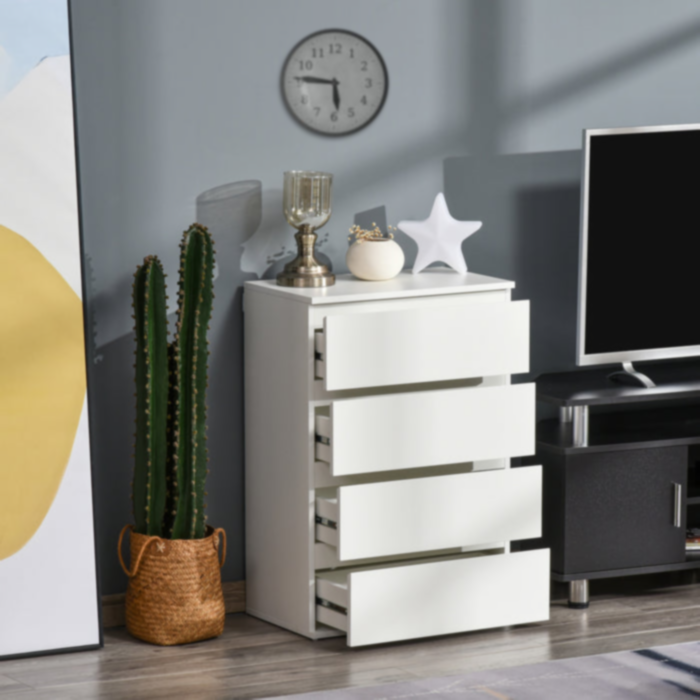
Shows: 5:46
